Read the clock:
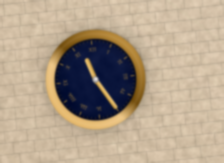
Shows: 11:25
